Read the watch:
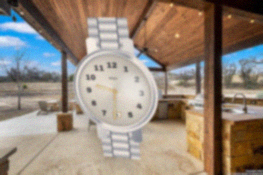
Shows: 9:31
